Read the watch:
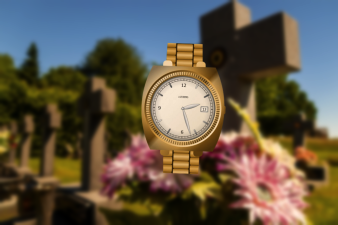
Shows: 2:27
